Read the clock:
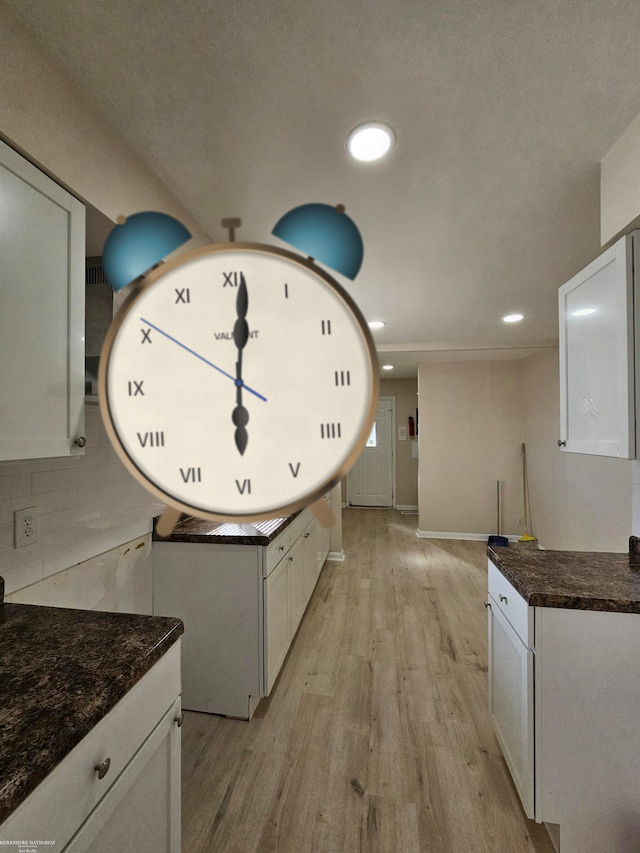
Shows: 6:00:51
